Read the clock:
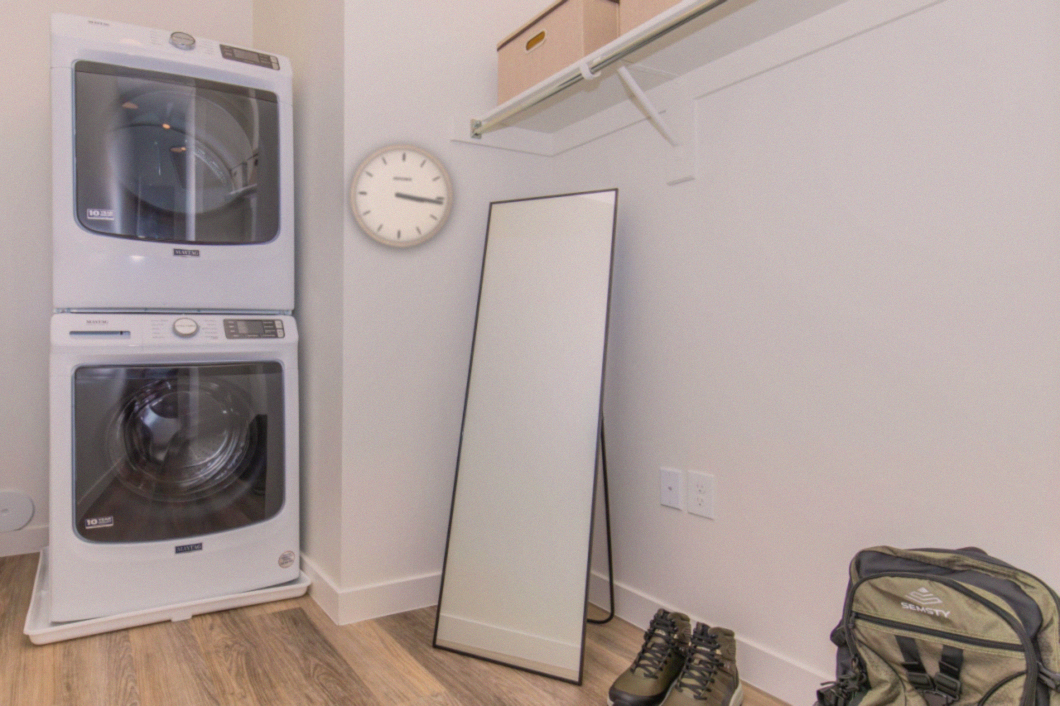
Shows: 3:16
